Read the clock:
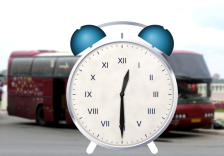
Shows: 12:30
